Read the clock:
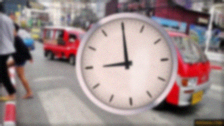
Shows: 9:00
